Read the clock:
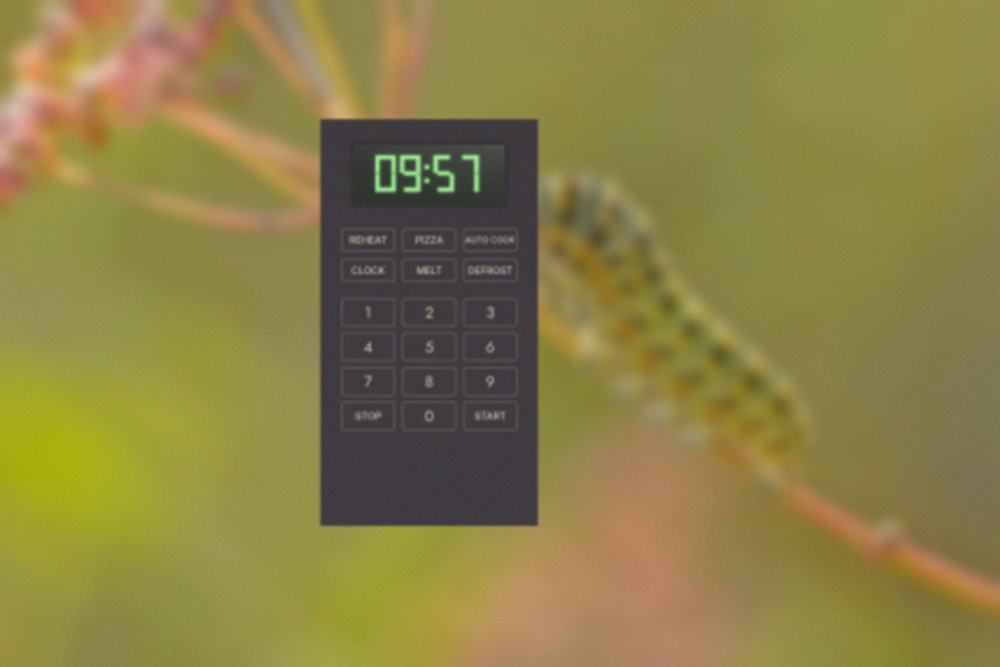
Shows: 9:57
